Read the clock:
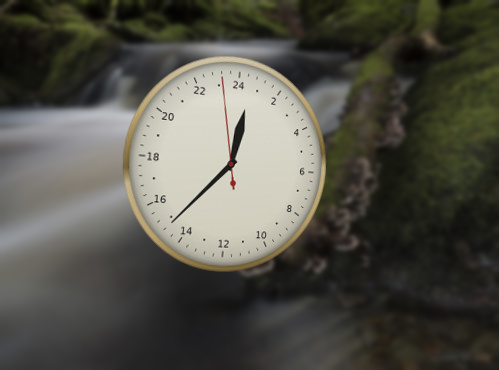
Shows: 0:36:58
